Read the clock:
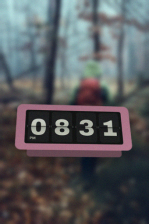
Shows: 8:31
